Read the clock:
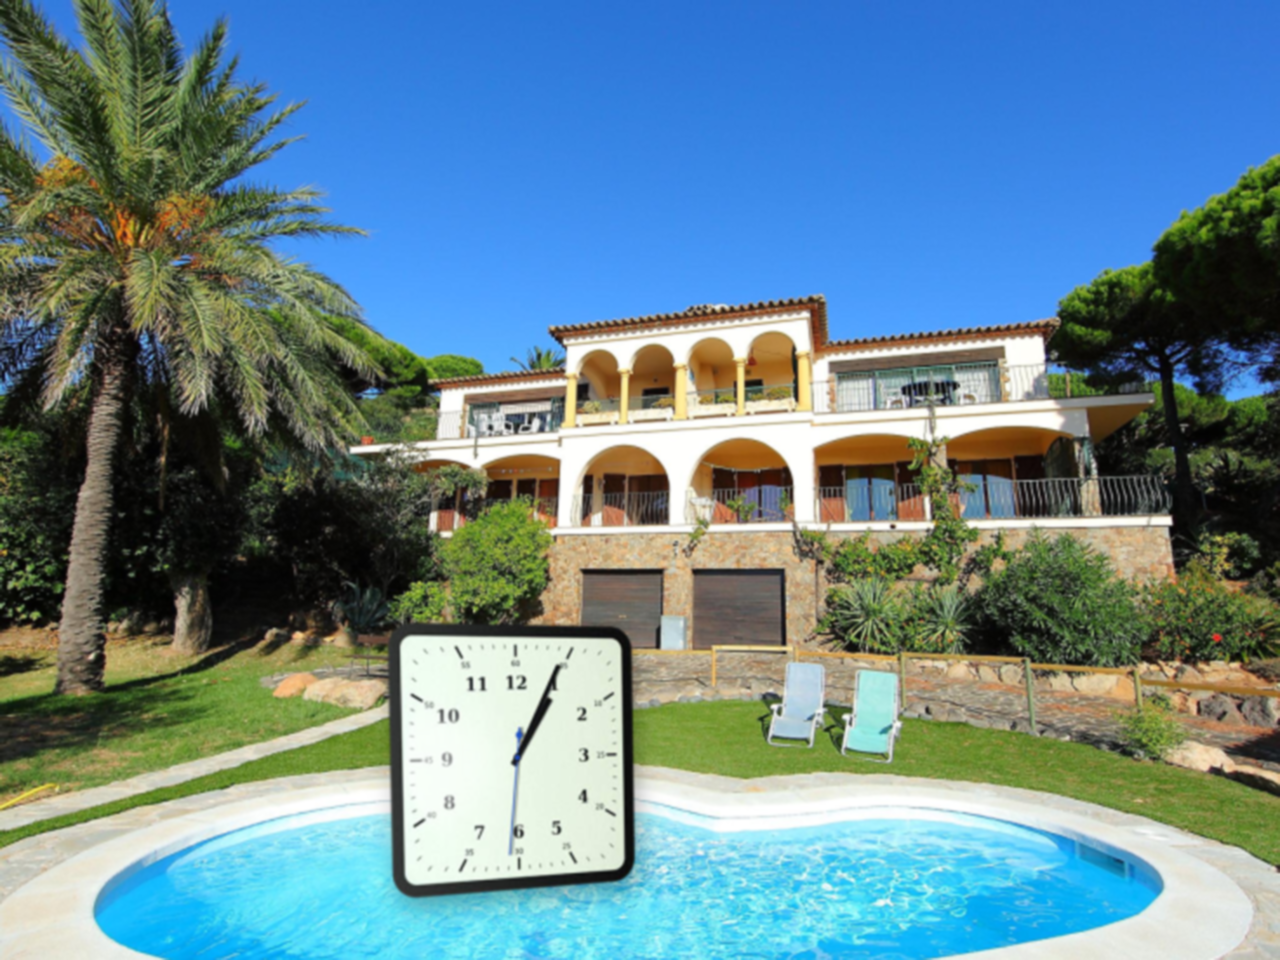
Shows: 1:04:31
